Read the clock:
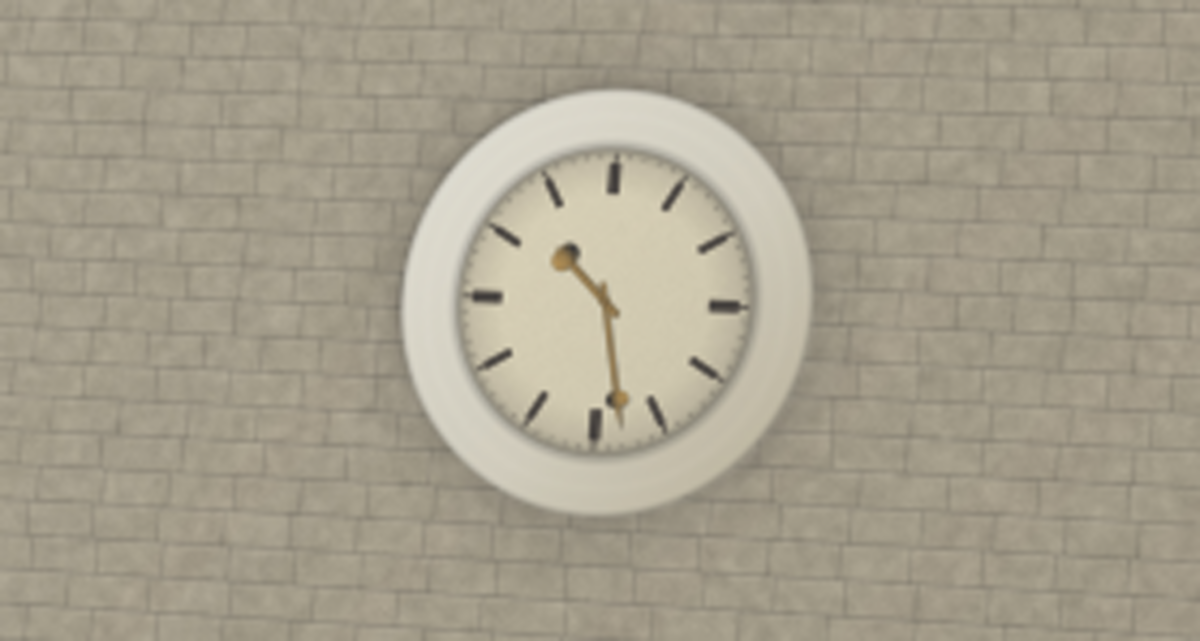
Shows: 10:28
